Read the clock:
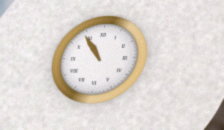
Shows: 10:54
